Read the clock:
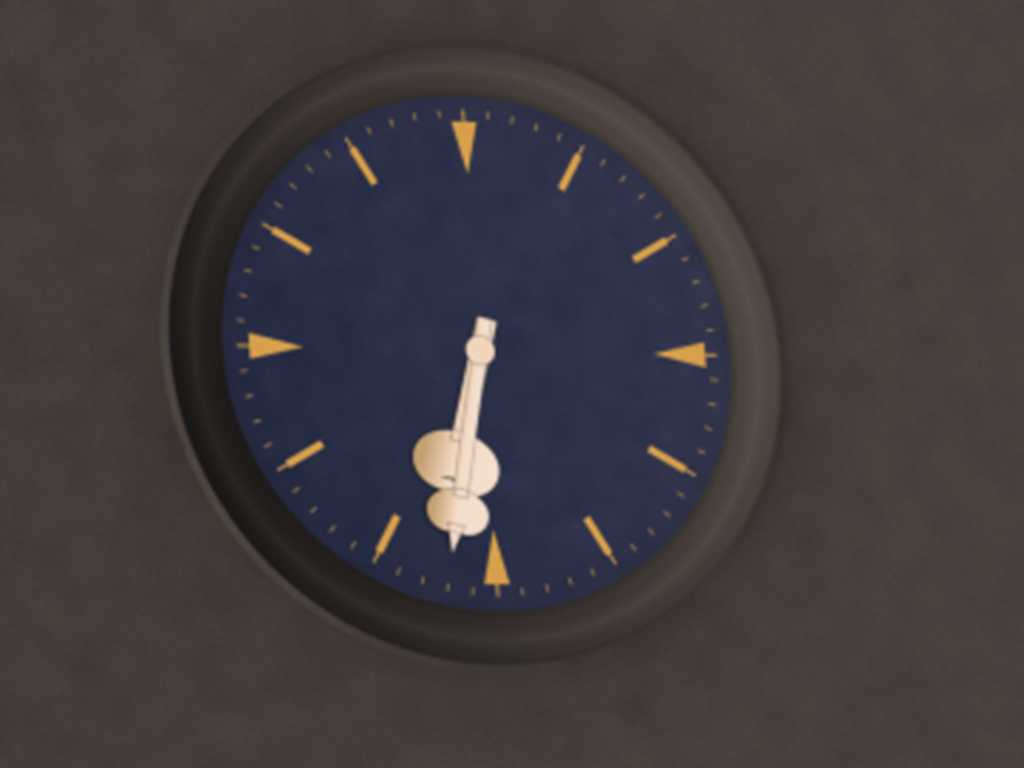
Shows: 6:32
